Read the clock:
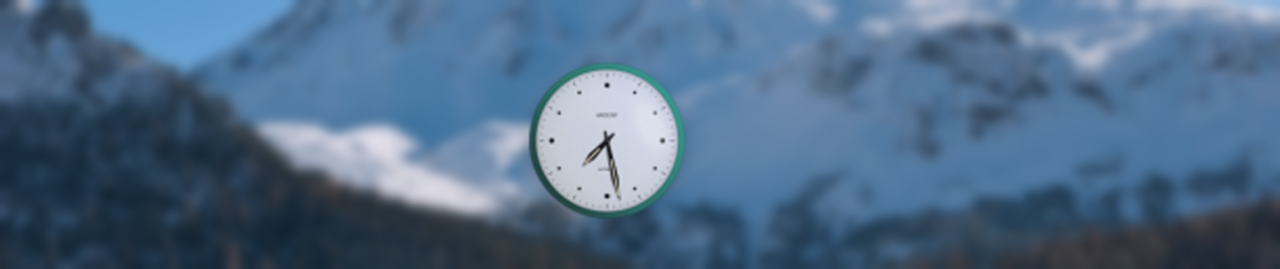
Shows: 7:28
